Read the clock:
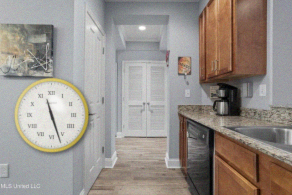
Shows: 11:27
